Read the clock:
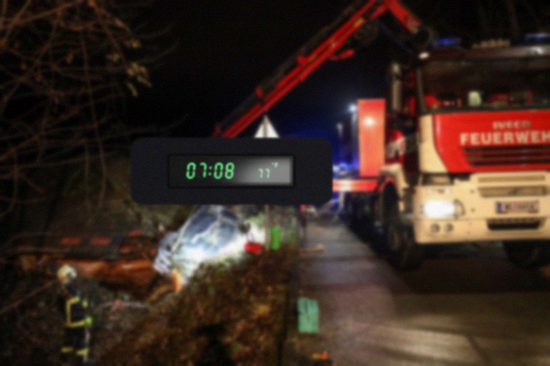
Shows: 7:08
